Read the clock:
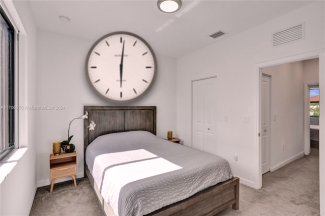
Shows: 6:01
